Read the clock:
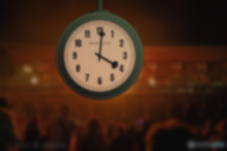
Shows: 4:01
